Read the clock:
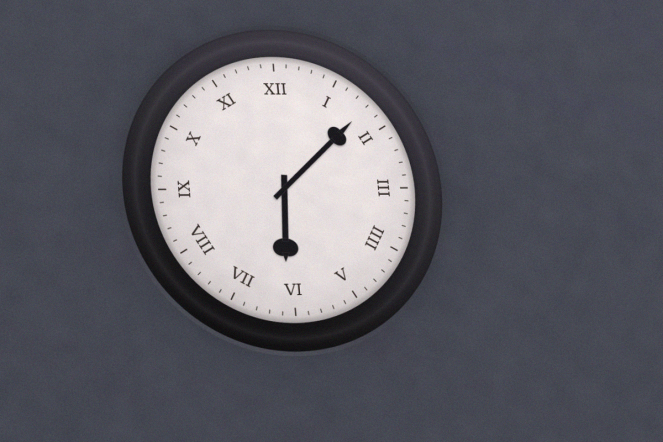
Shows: 6:08
